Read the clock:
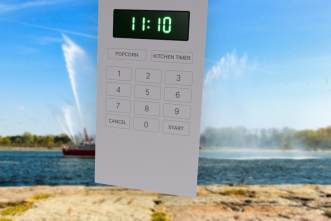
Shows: 11:10
